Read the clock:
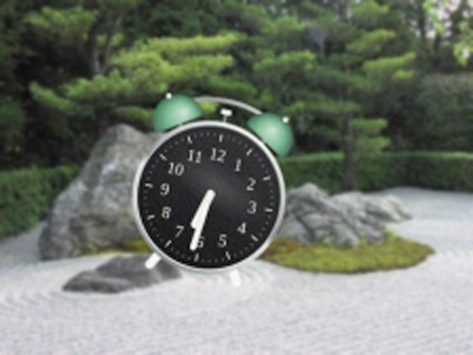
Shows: 6:31
